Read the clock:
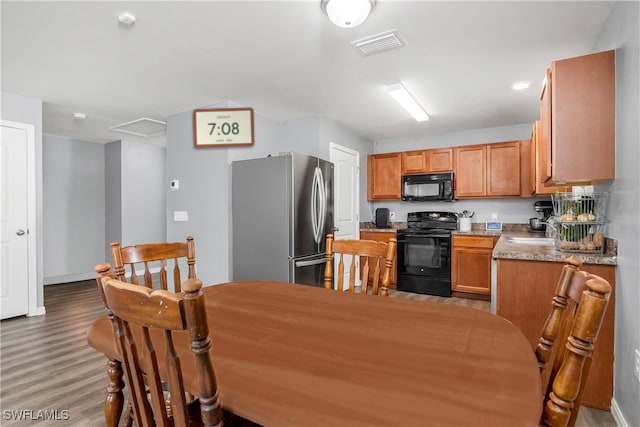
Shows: 7:08
